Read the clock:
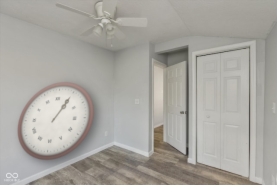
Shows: 1:05
